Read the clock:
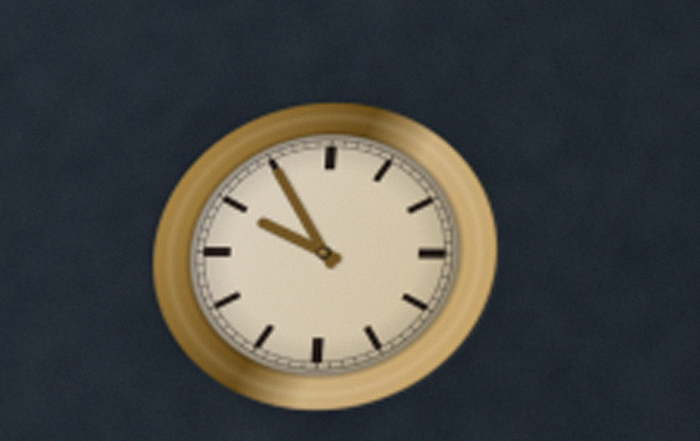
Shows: 9:55
